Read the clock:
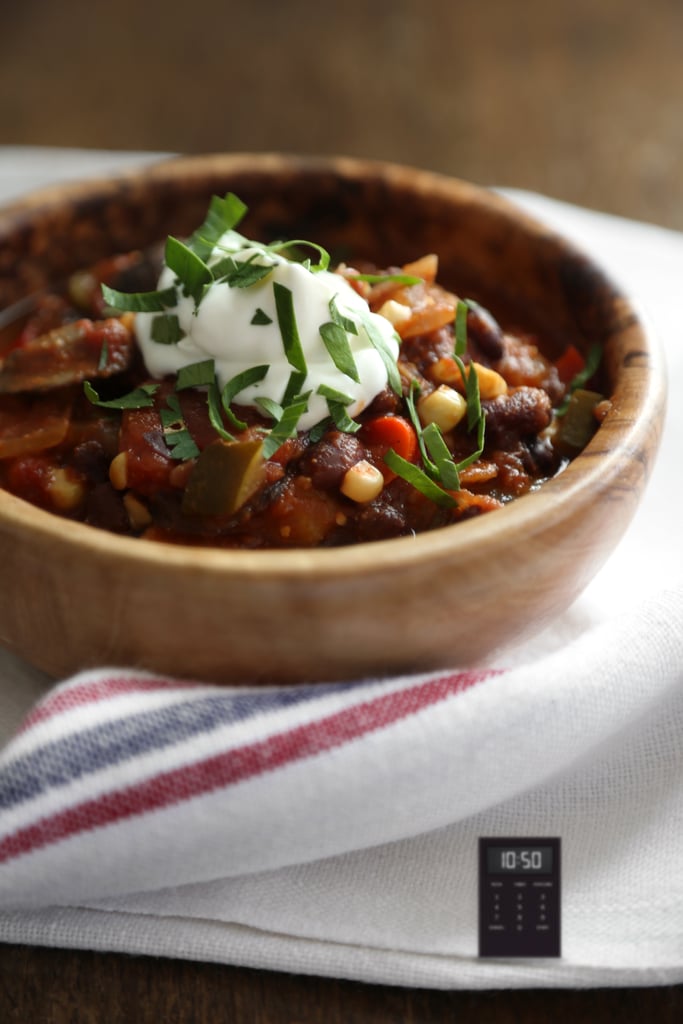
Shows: 10:50
